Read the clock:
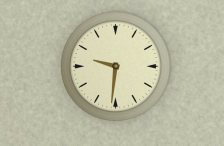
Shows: 9:31
